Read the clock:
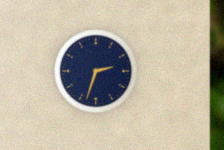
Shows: 2:33
